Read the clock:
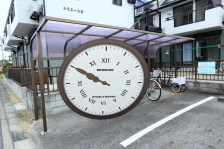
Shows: 9:50
